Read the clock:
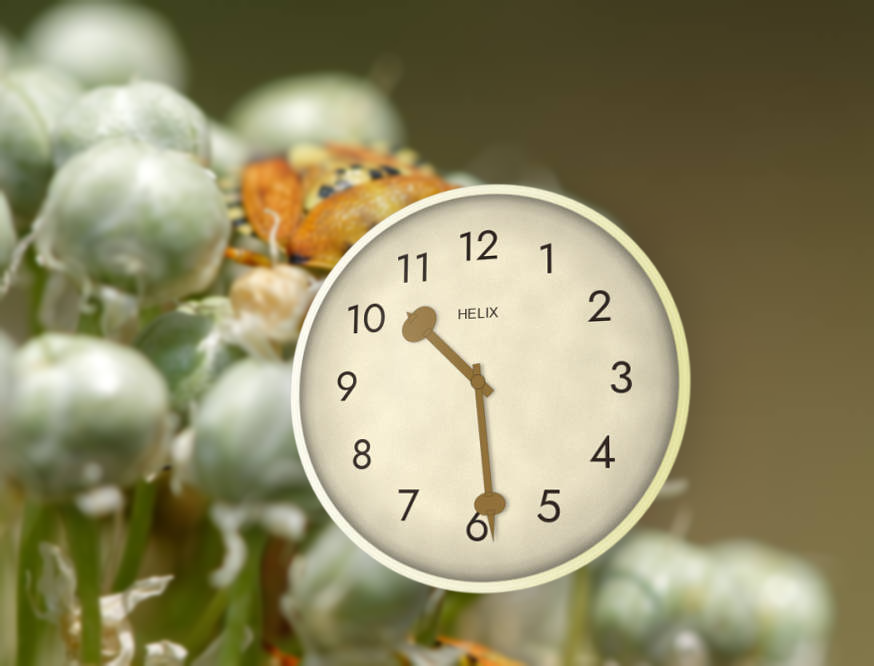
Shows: 10:29
